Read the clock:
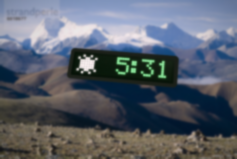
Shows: 5:31
